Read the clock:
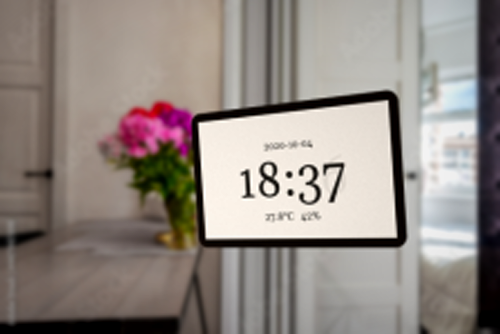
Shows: 18:37
